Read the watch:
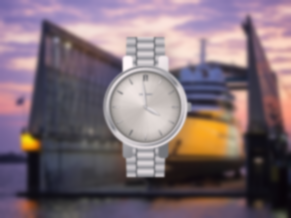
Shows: 3:59
